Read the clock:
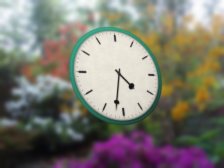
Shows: 4:32
